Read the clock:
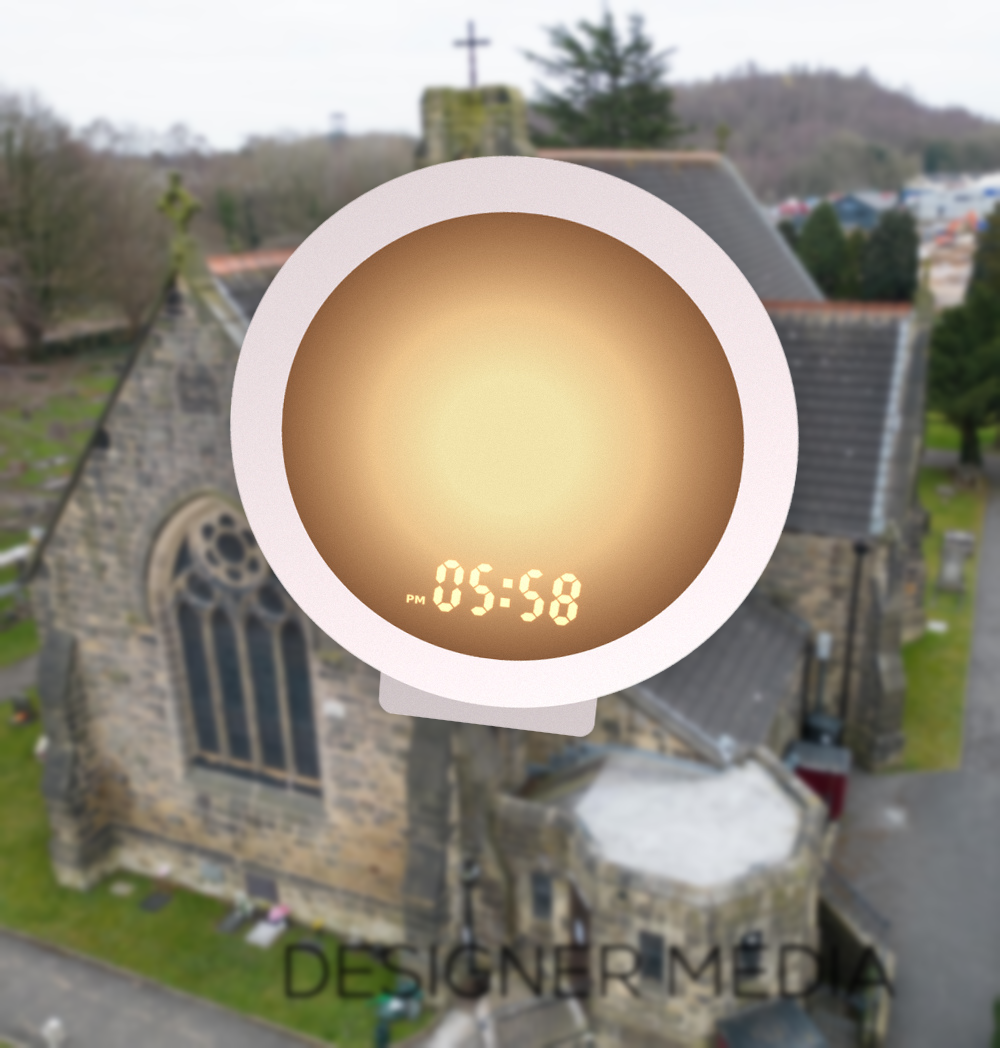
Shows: 5:58
